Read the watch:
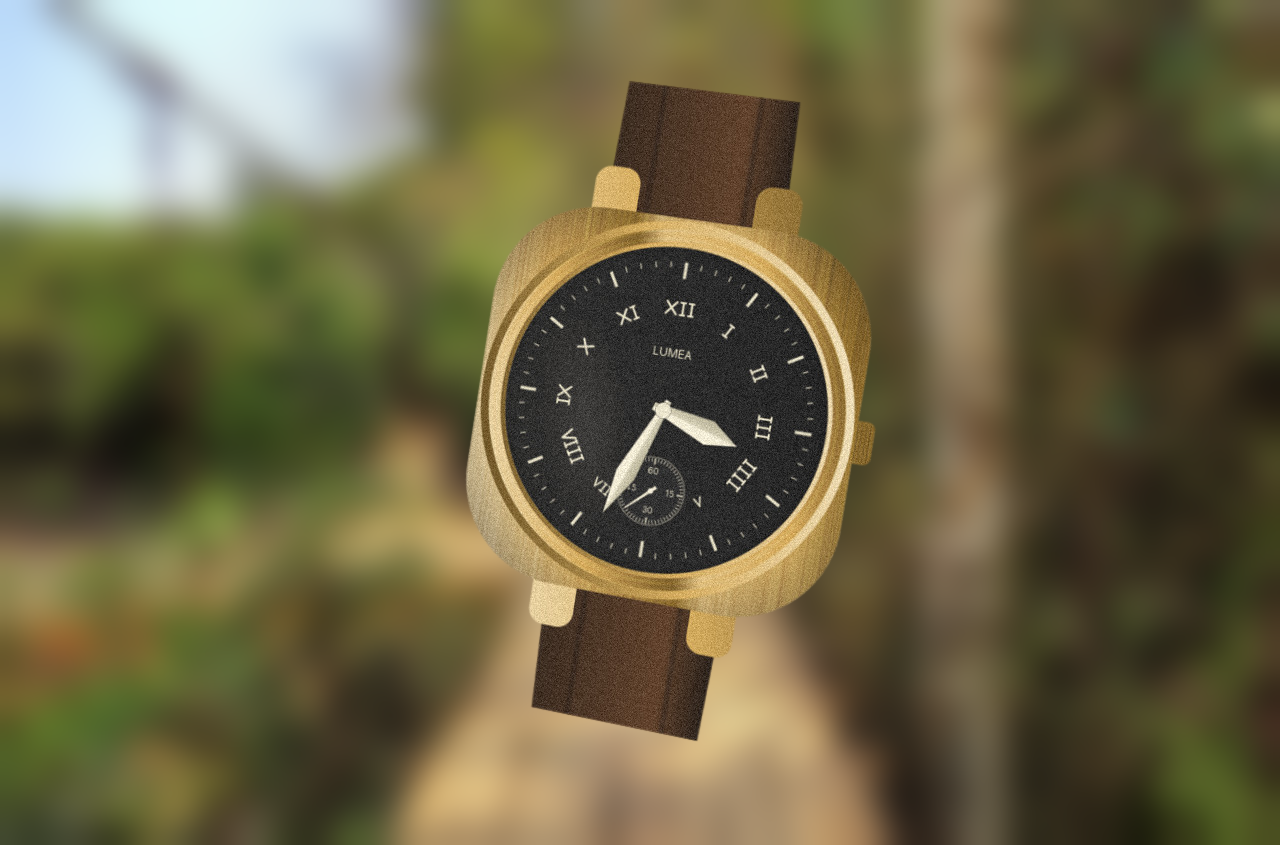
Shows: 3:33:38
